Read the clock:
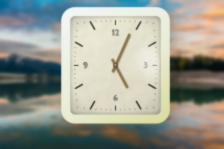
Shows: 5:04
